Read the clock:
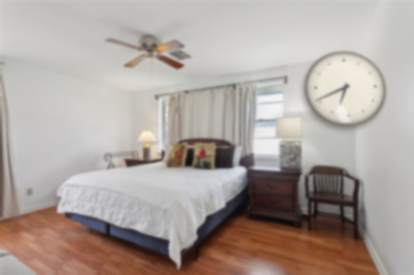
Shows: 6:41
